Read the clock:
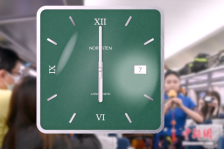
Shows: 6:00
